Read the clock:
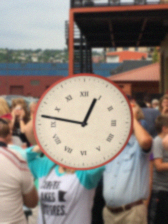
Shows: 12:47
